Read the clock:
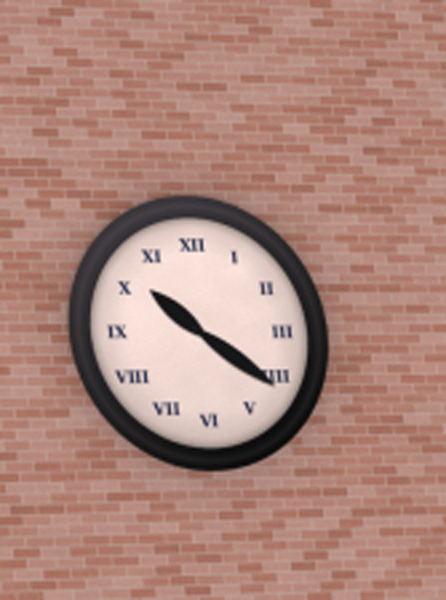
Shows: 10:21
